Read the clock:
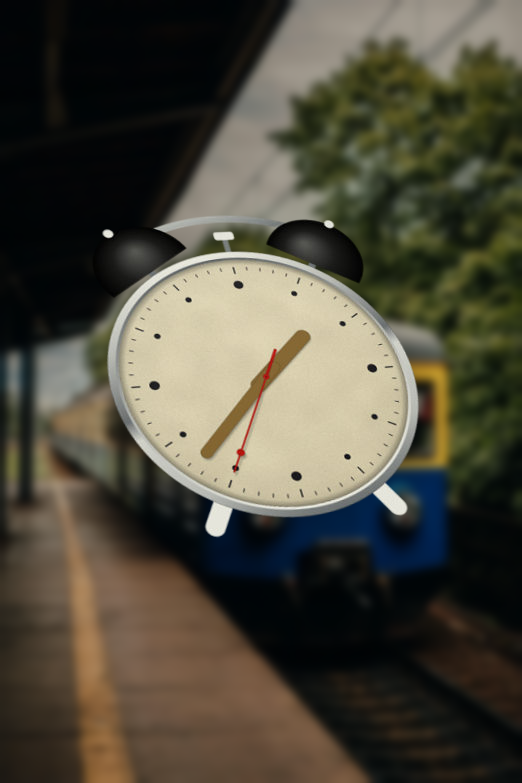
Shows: 1:37:35
